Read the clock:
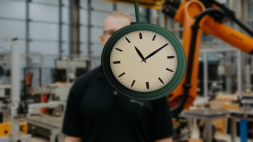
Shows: 11:10
